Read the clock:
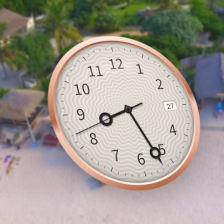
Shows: 8:26:42
